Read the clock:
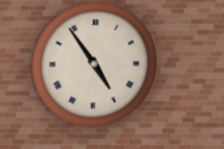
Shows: 4:54
